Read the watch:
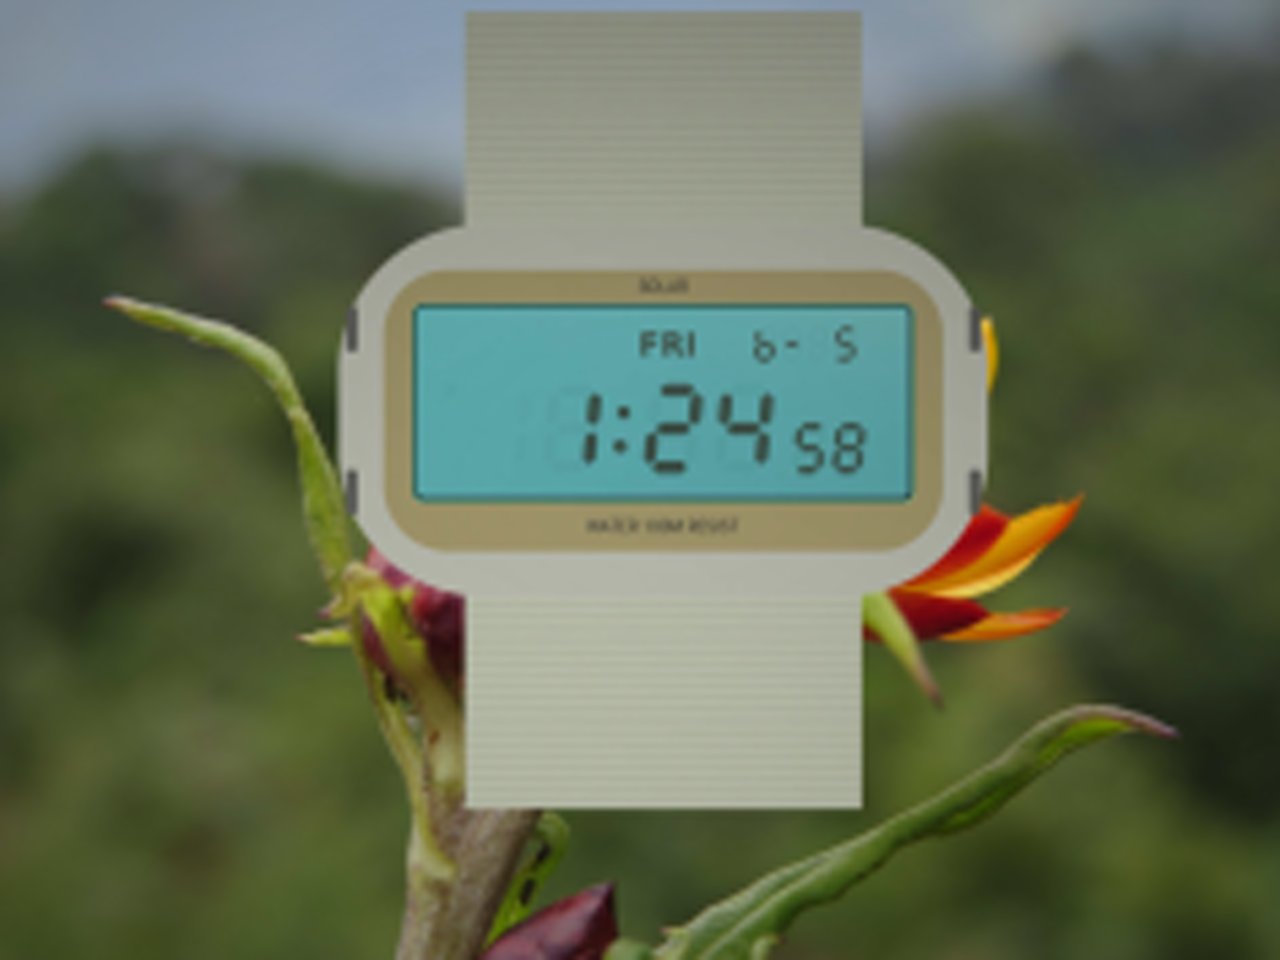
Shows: 1:24:58
